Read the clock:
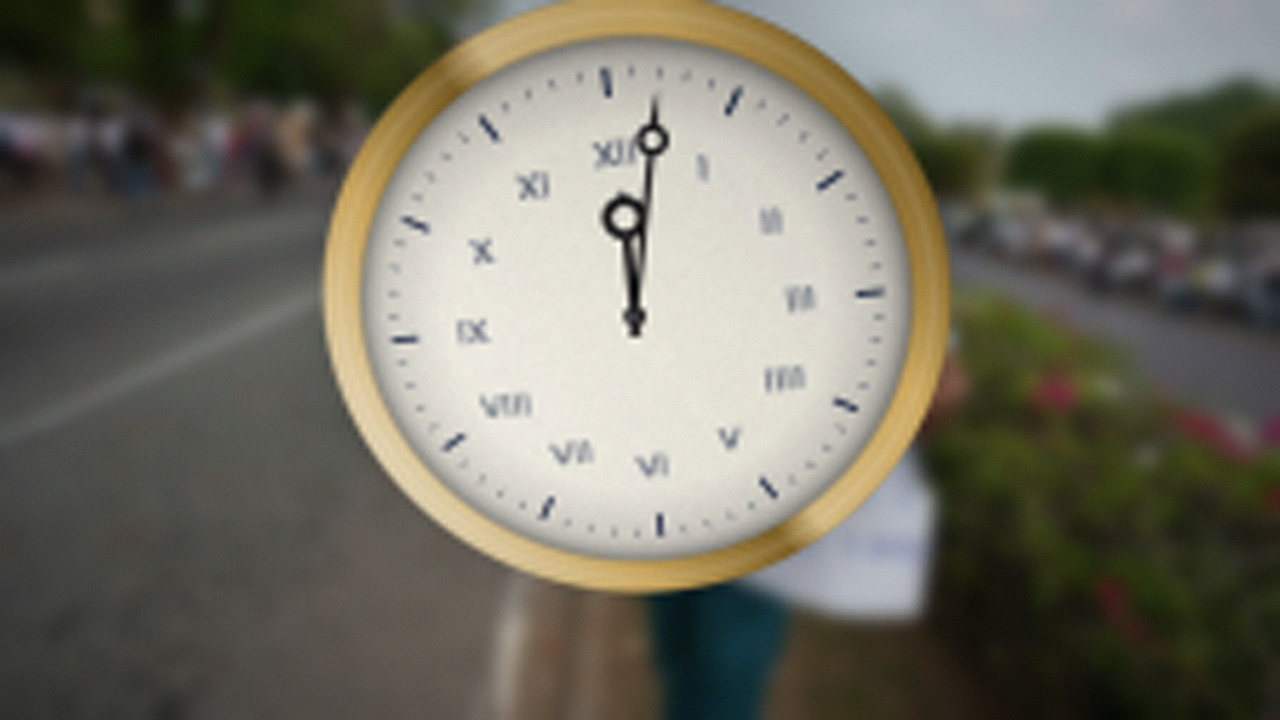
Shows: 12:02
